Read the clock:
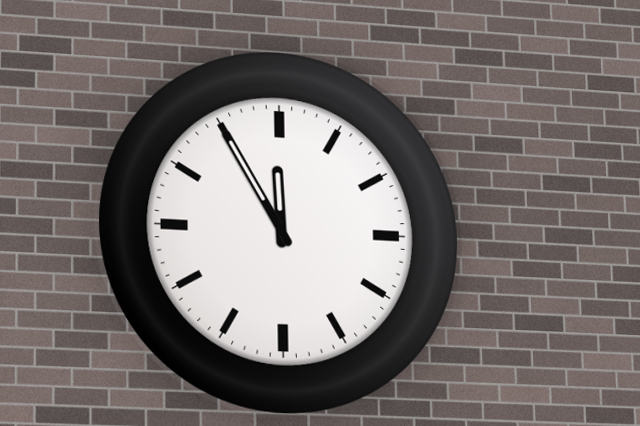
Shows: 11:55
